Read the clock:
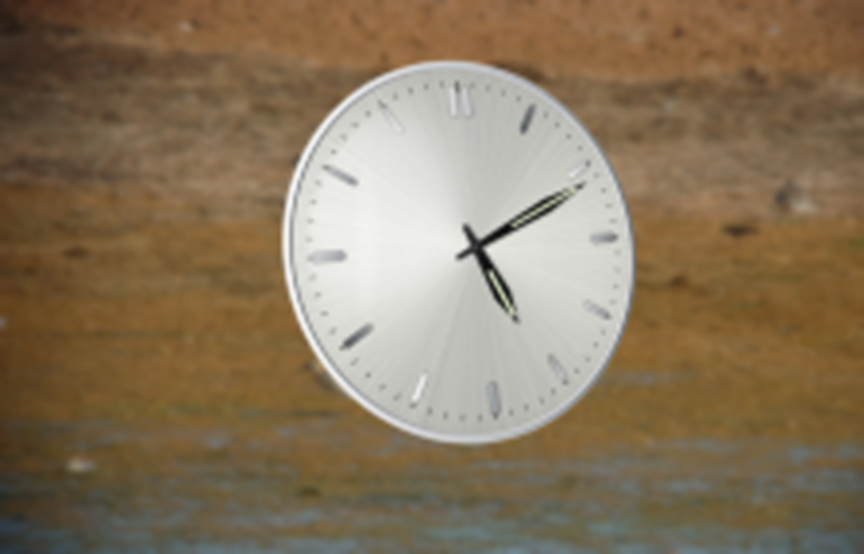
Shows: 5:11
